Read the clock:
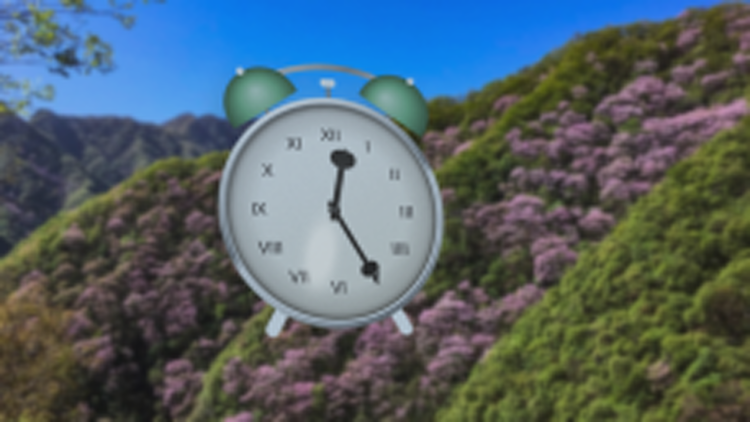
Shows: 12:25
